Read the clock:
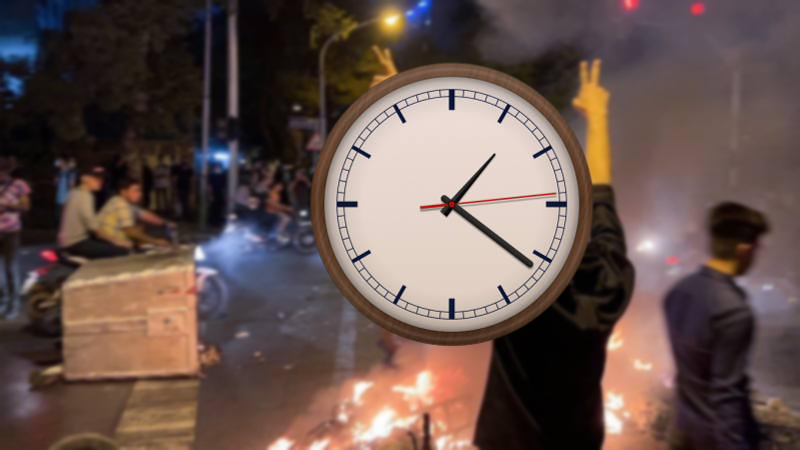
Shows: 1:21:14
